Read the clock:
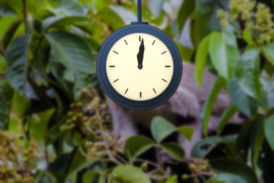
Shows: 12:01
